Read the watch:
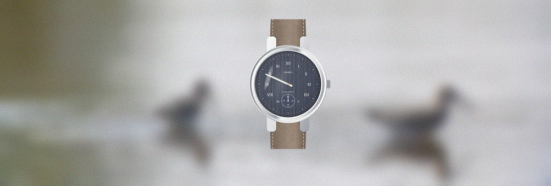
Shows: 9:49
